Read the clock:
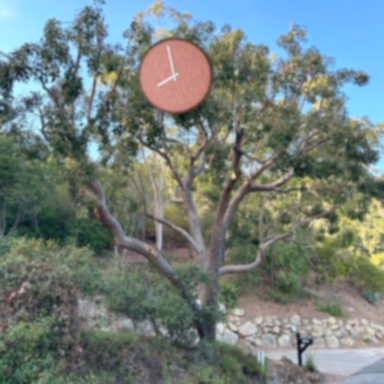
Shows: 7:58
